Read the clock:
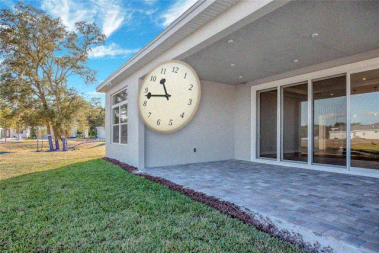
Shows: 10:43
